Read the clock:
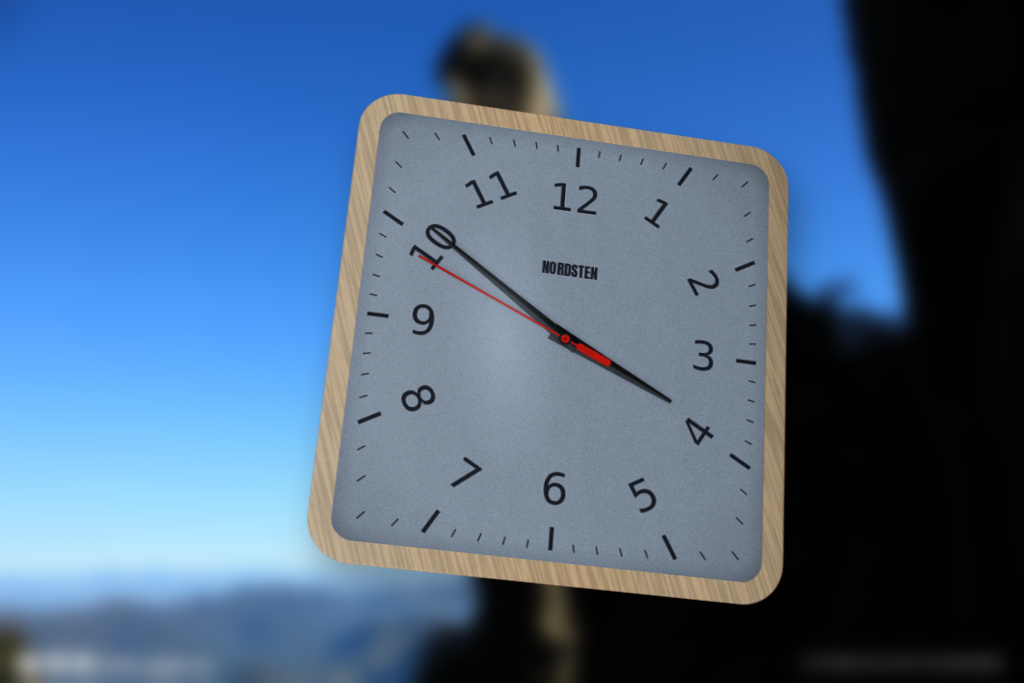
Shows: 3:50:49
